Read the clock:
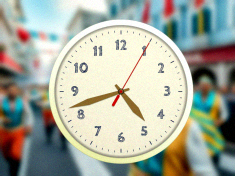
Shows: 4:42:05
